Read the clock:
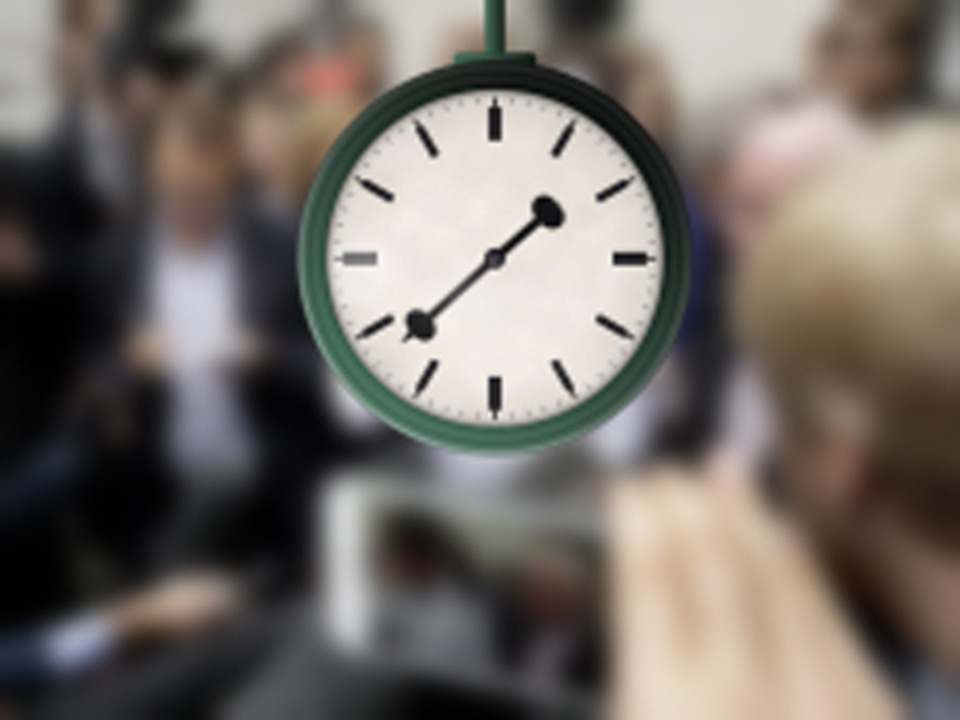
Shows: 1:38
